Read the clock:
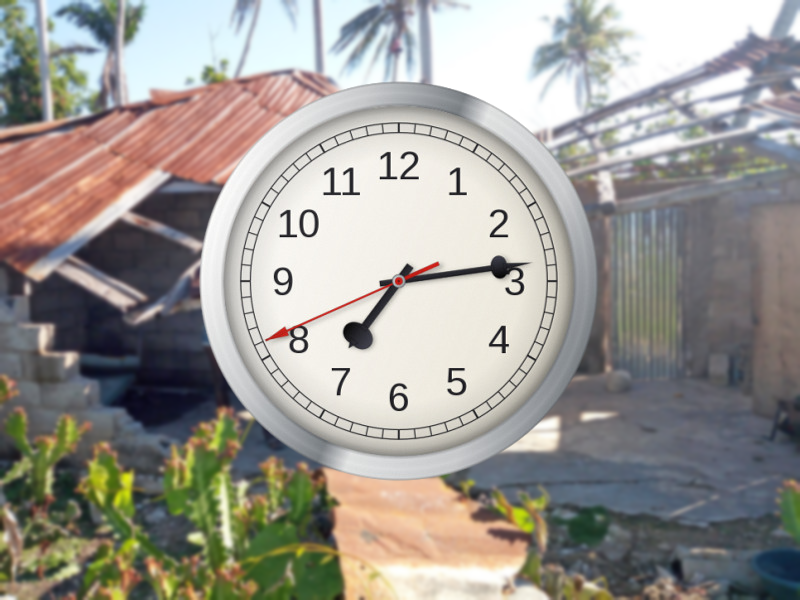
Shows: 7:13:41
